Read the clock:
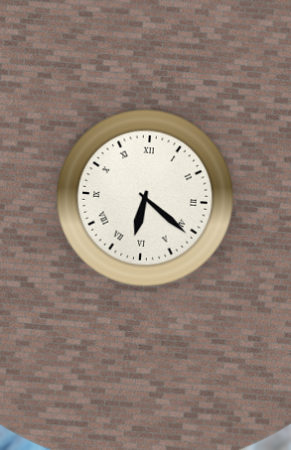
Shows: 6:21
